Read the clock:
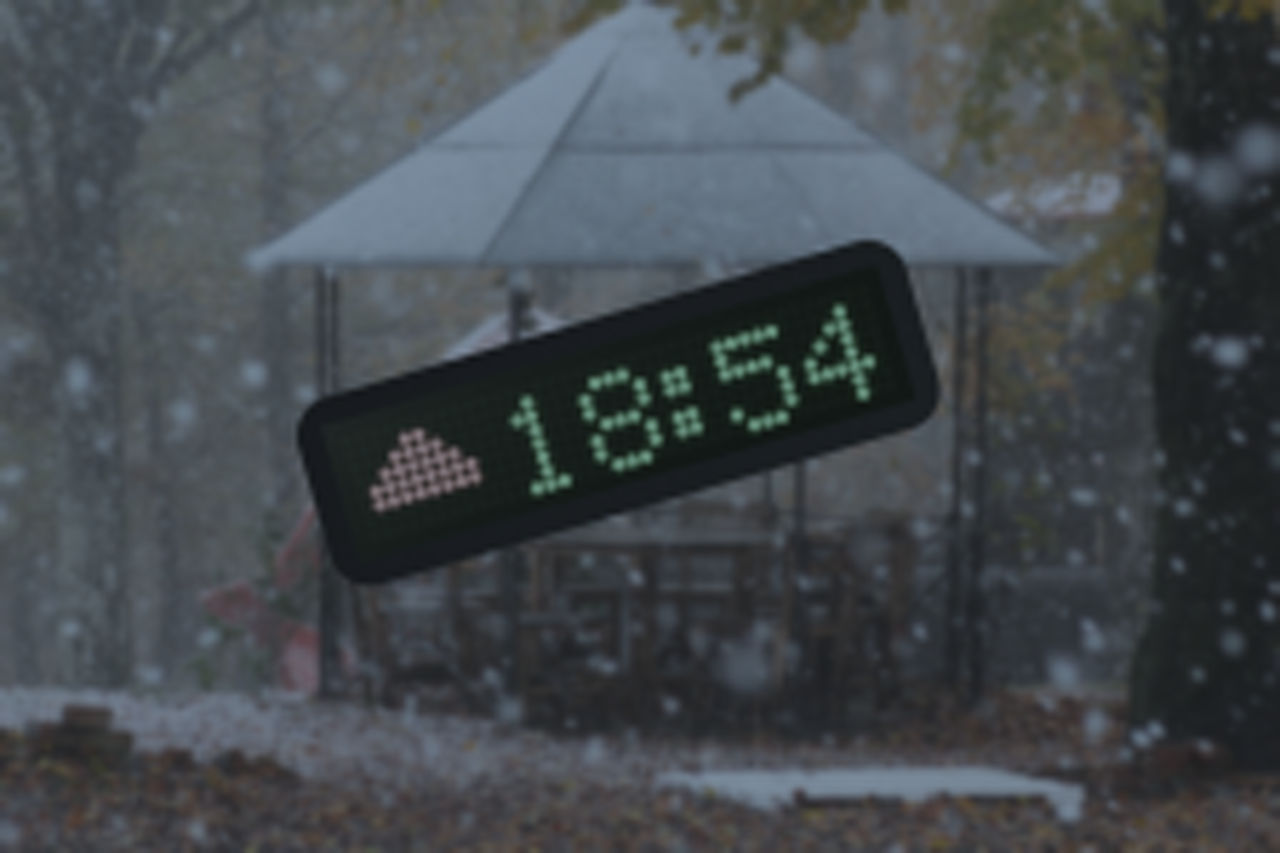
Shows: 18:54
